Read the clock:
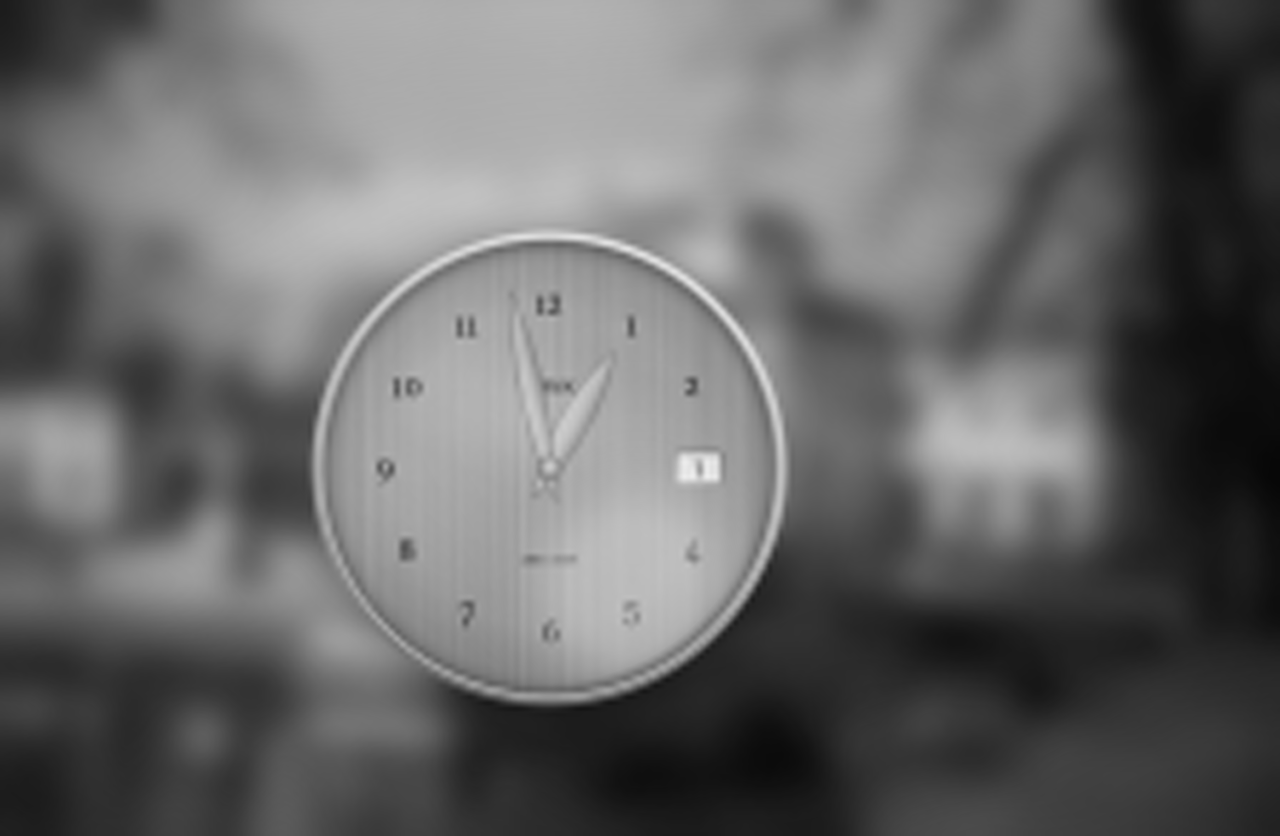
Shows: 12:58
